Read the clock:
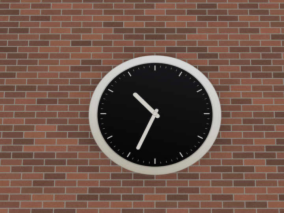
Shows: 10:34
